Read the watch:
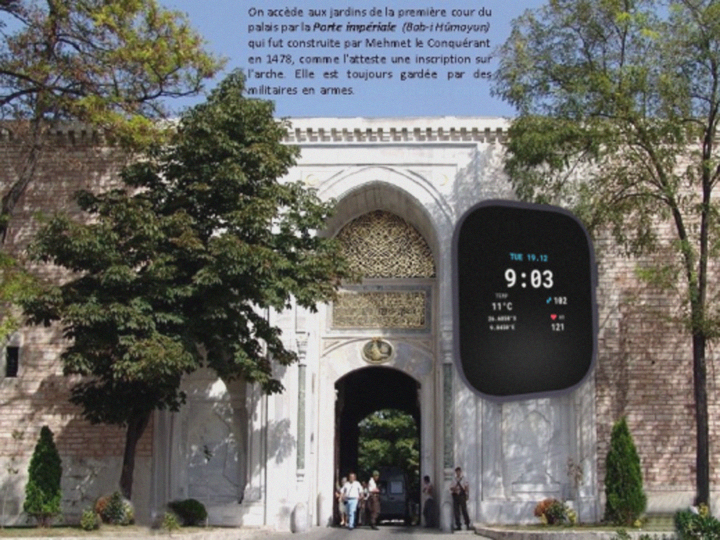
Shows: 9:03
